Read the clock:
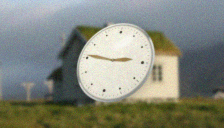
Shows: 2:46
